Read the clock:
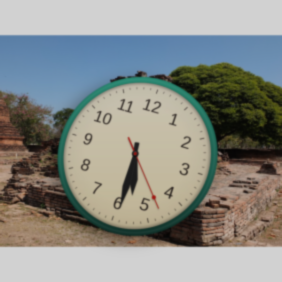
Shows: 5:29:23
